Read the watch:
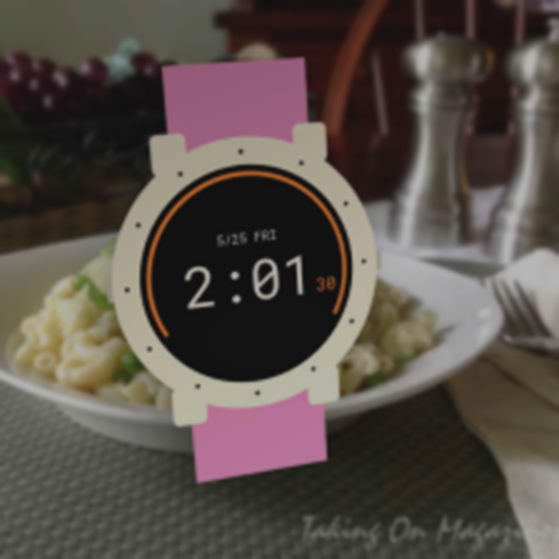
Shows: 2:01
